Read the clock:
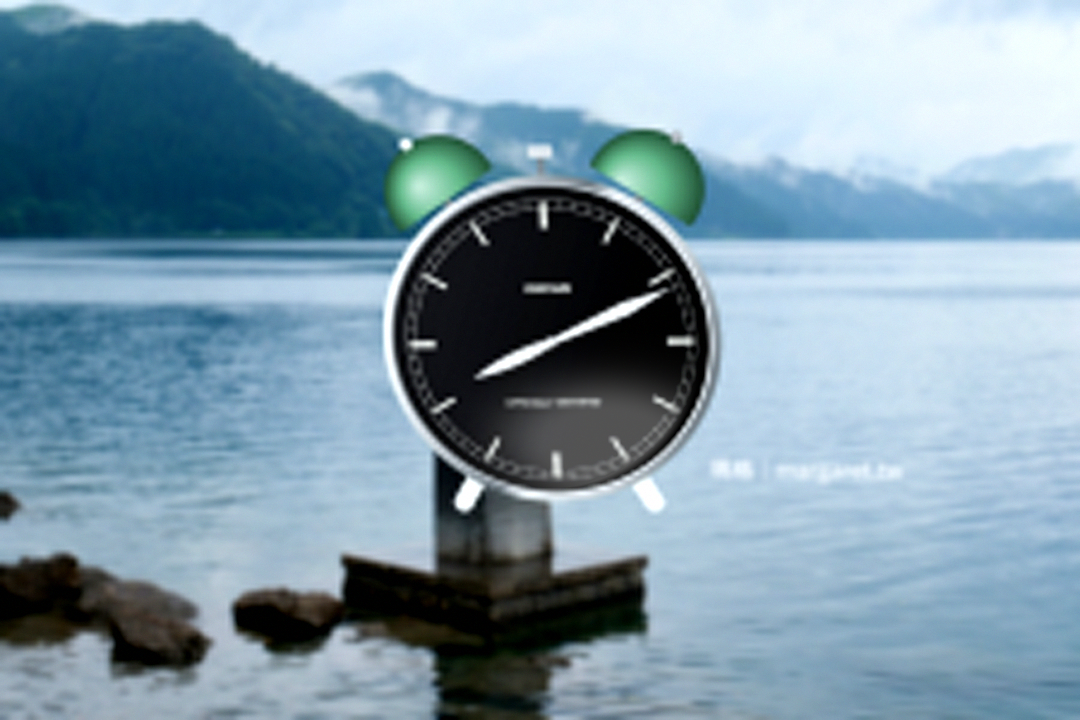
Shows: 8:11
